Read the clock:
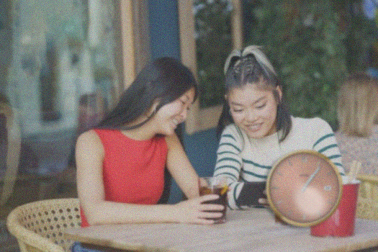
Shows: 1:06
